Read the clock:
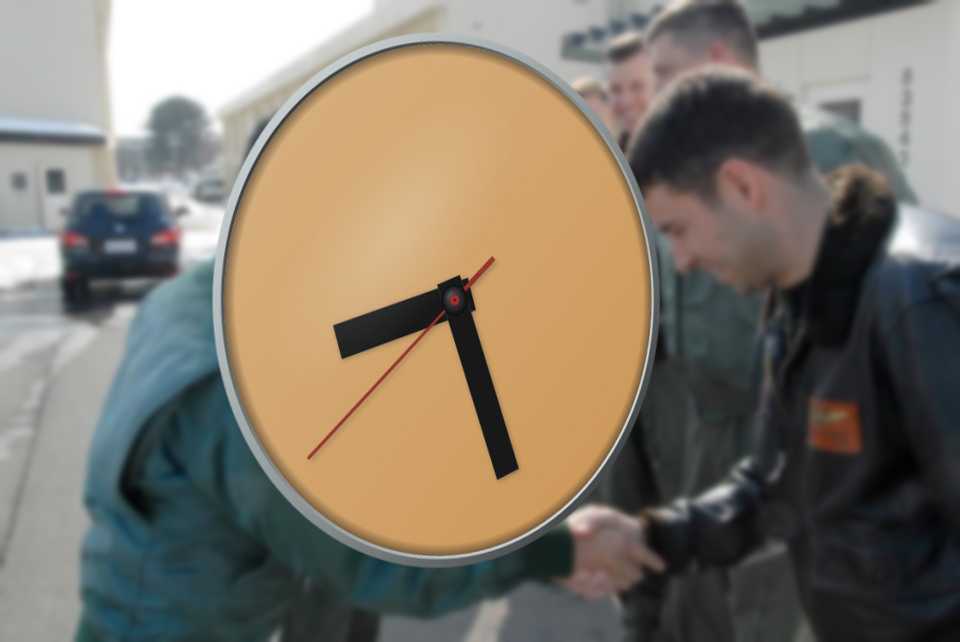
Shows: 8:26:38
